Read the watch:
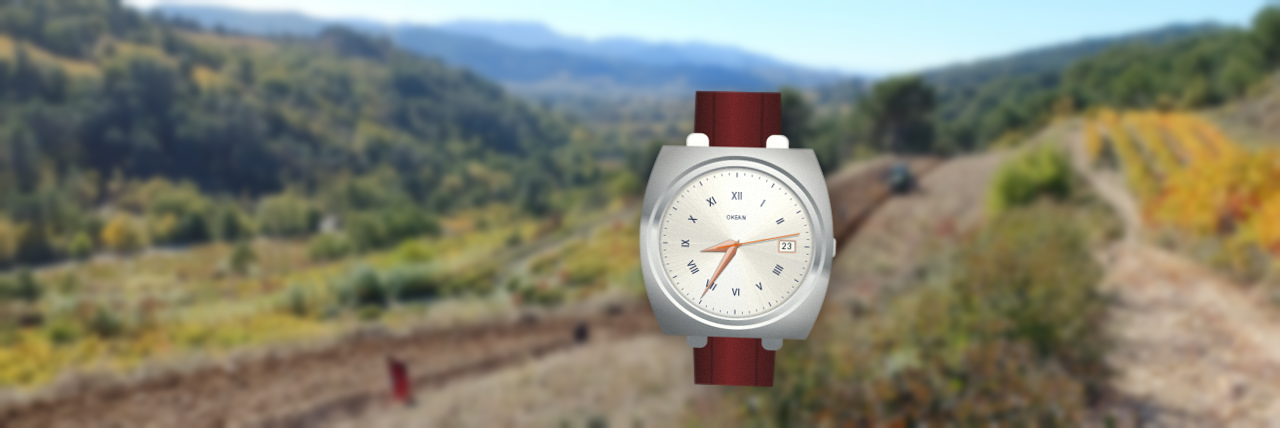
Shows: 8:35:13
